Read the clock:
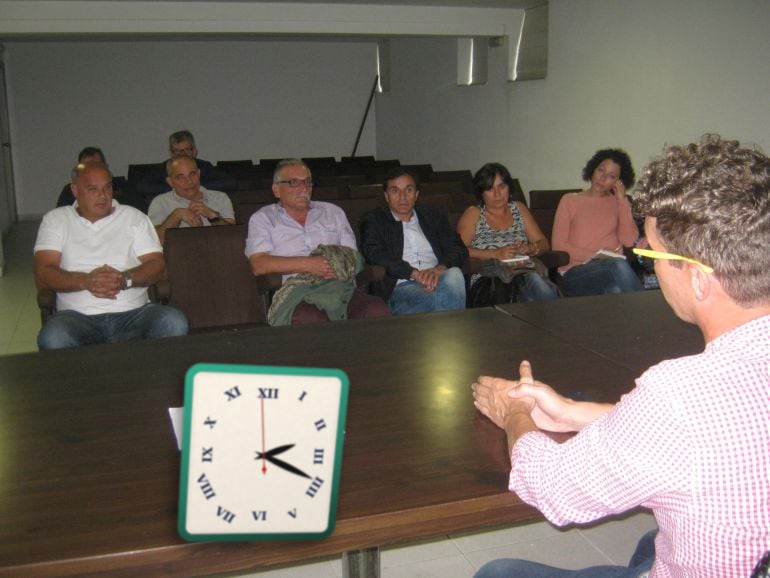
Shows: 2:18:59
